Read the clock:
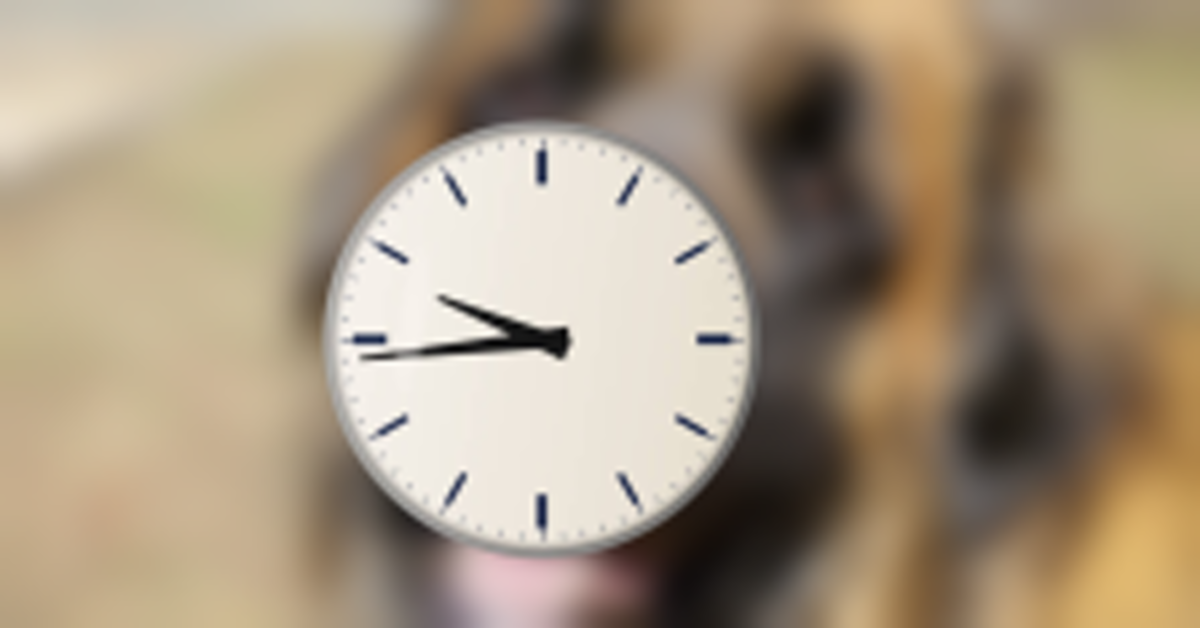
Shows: 9:44
